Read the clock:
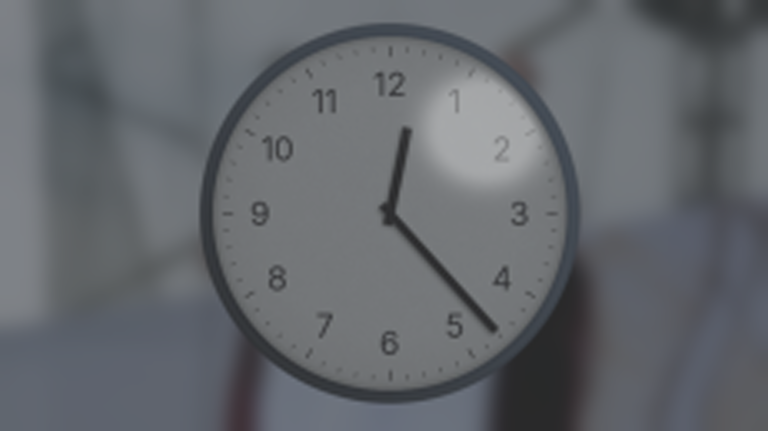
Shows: 12:23
